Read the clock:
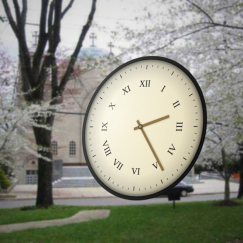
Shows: 2:24
